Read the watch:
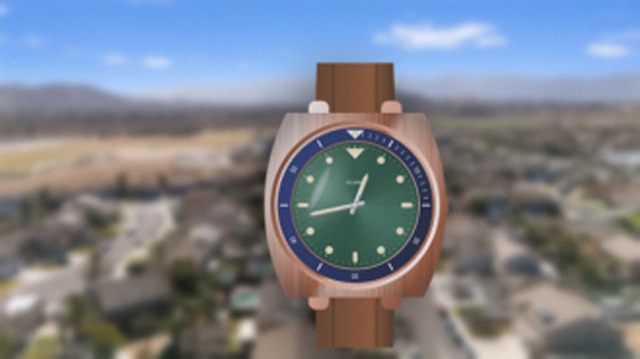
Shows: 12:43
